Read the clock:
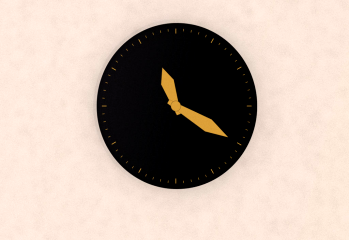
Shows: 11:20
